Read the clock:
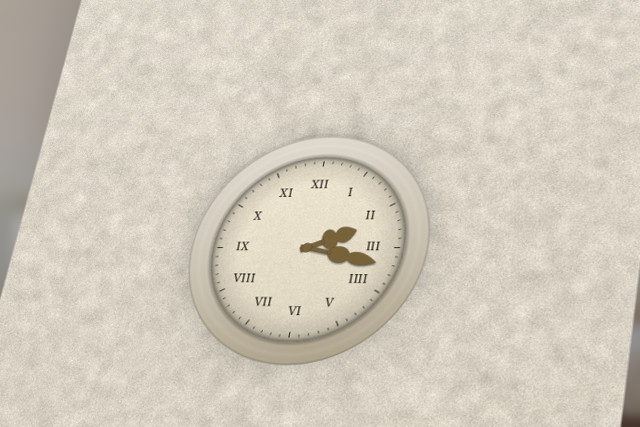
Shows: 2:17
